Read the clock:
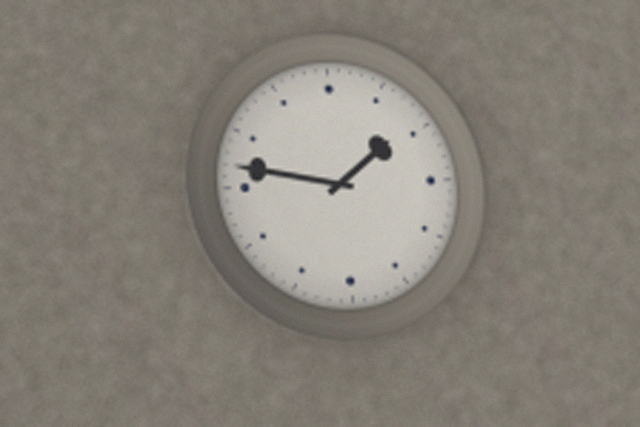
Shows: 1:47
